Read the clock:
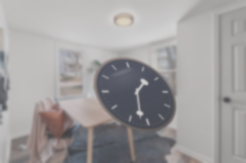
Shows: 1:32
